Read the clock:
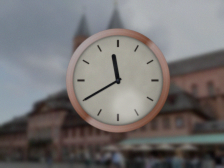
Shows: 11:40
